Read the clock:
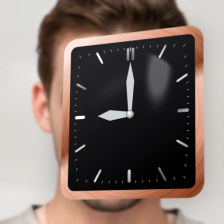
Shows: 9:00
